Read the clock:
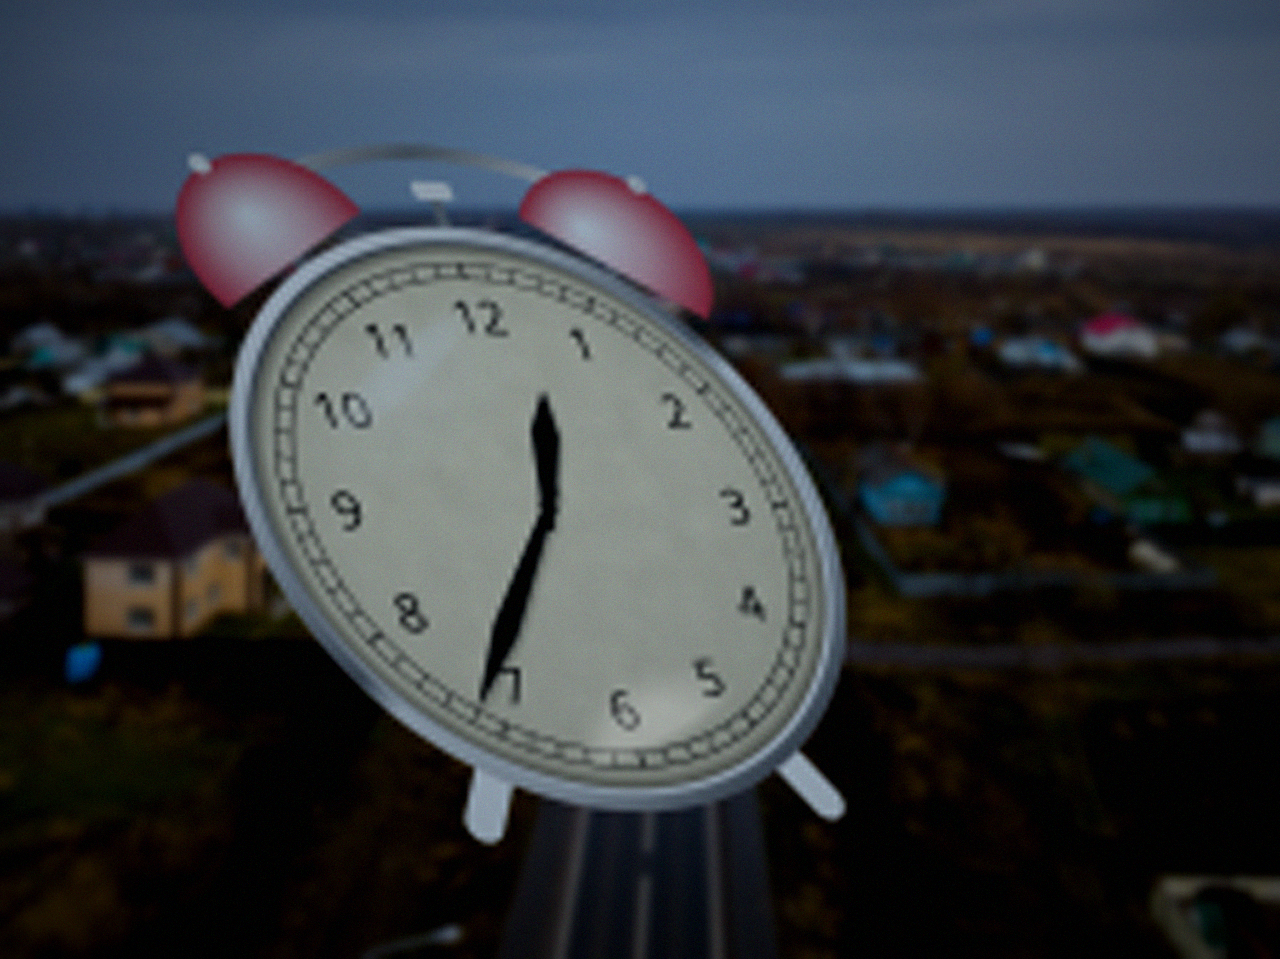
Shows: 12:36
